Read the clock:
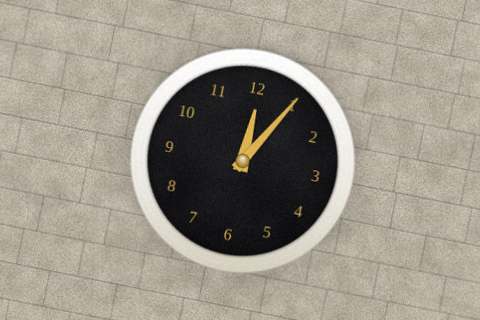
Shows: 12:05
